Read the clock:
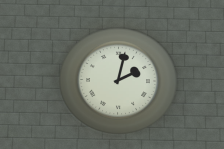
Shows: 2:02
